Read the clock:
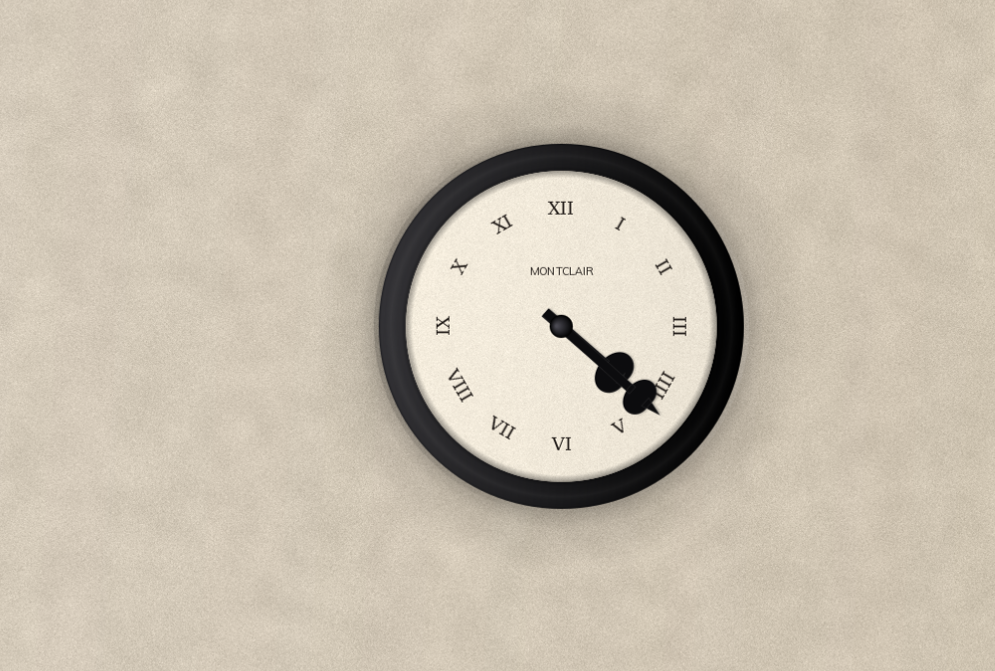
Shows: 4:22
